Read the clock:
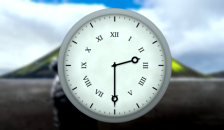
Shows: 2:30
